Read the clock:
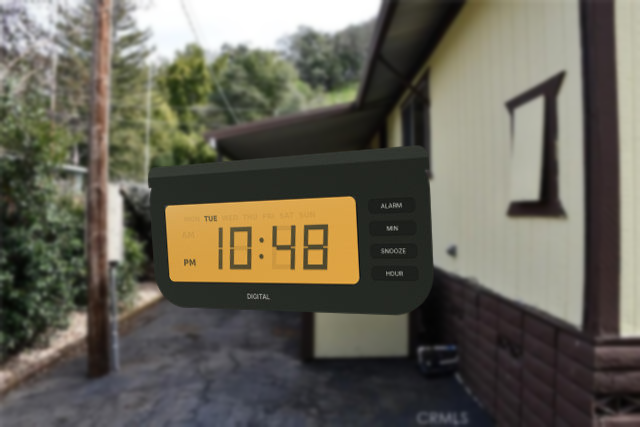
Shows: 10:48
